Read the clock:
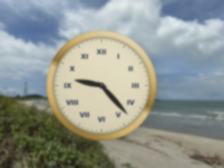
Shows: 9:23
